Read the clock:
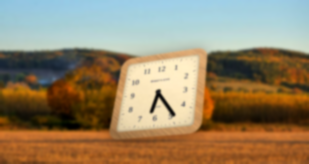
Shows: 6:24
